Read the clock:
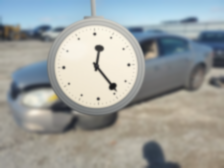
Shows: 12:24
